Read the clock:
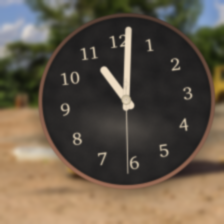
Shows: 11:01:31
